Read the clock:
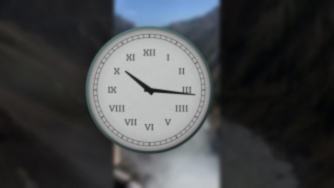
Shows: 10:16
